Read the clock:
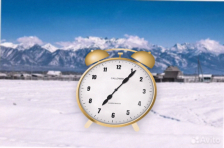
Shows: 7:06
